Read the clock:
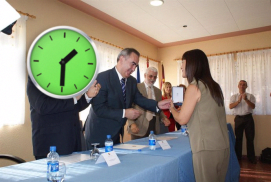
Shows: 1:30
